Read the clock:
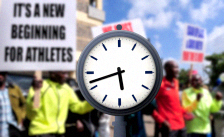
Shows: 5:42
